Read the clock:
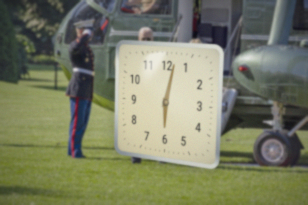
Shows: 6:02
